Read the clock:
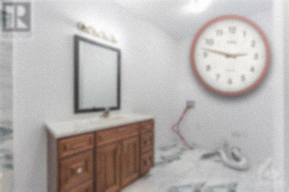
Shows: 2:47
